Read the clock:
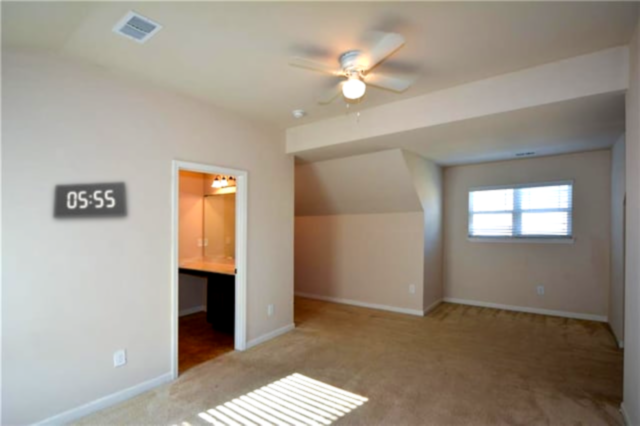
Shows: 5:55
